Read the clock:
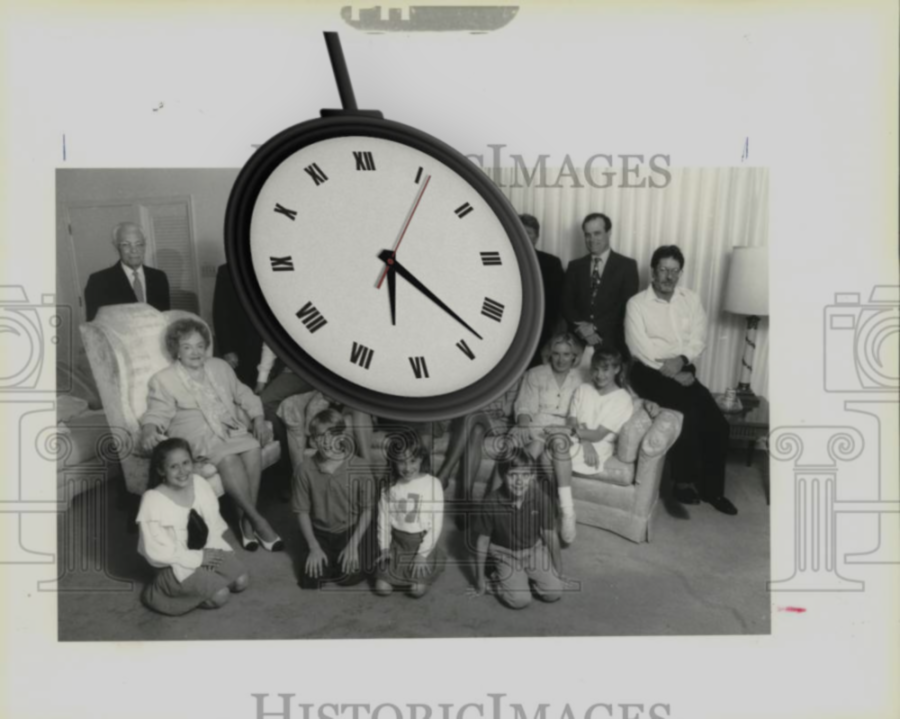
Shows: 6:23:06
